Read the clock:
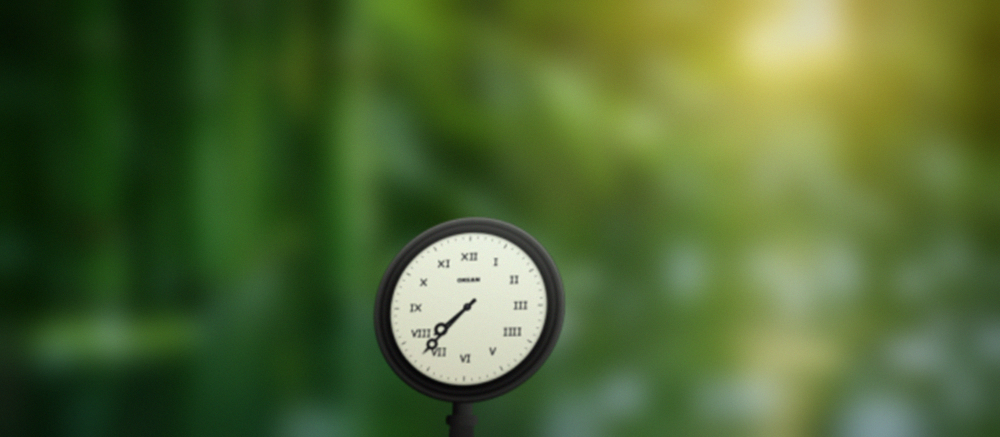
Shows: 7:37
